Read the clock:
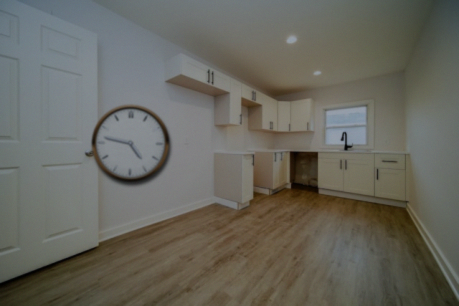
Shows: 4:47
